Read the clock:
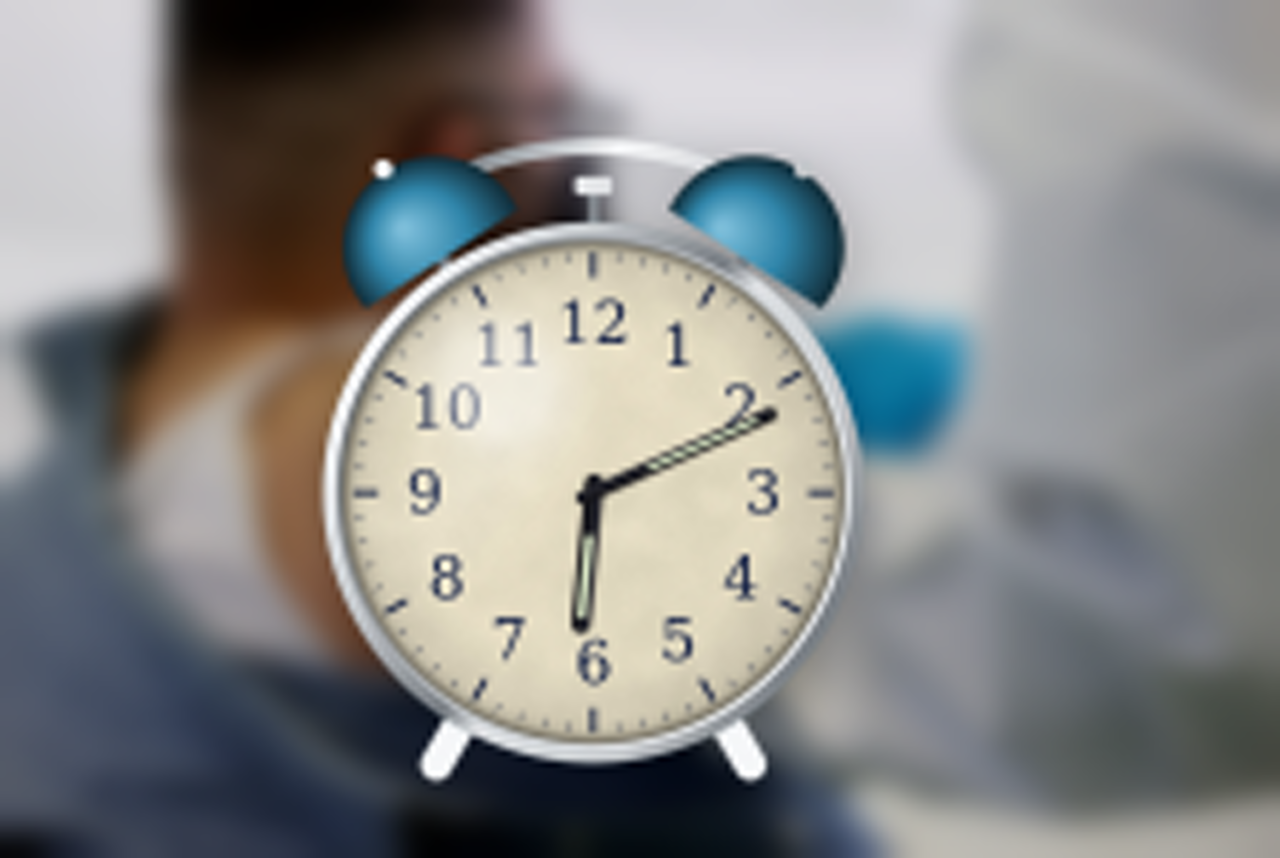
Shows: 6:11
